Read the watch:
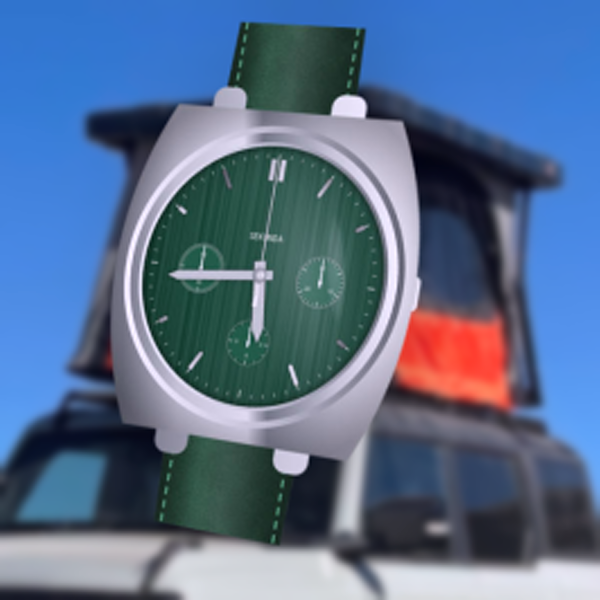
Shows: 5:44
